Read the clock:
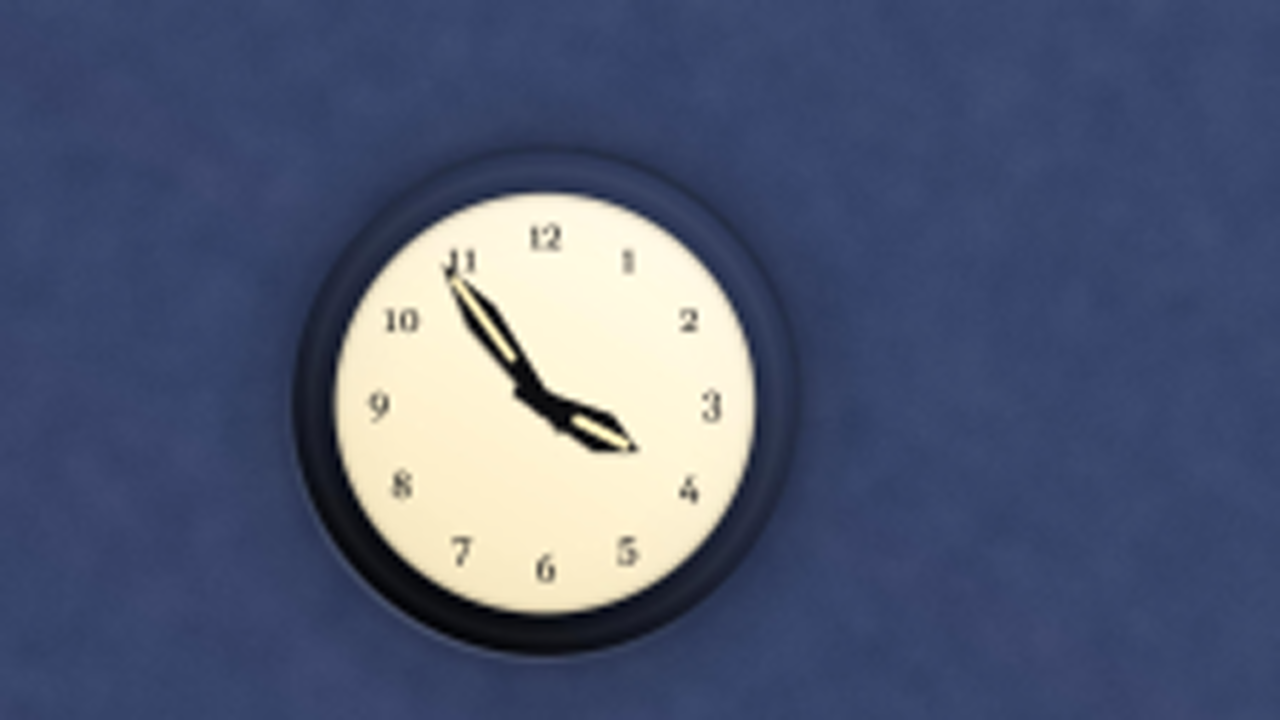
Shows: 3:54
